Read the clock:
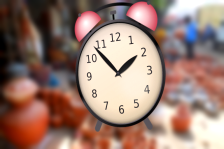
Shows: 1:53
